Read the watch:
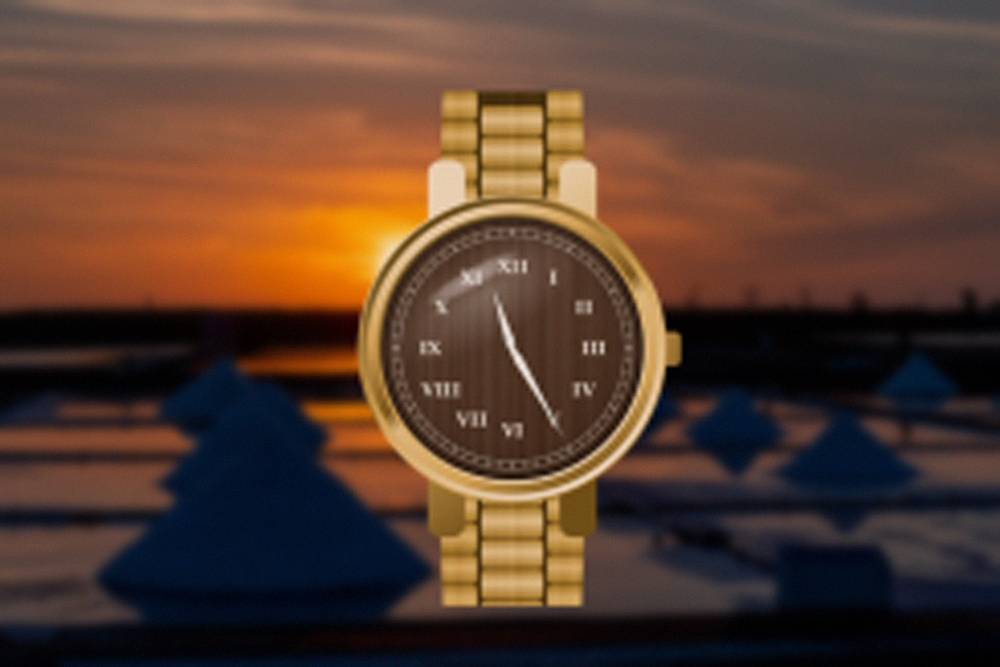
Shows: 11:25
